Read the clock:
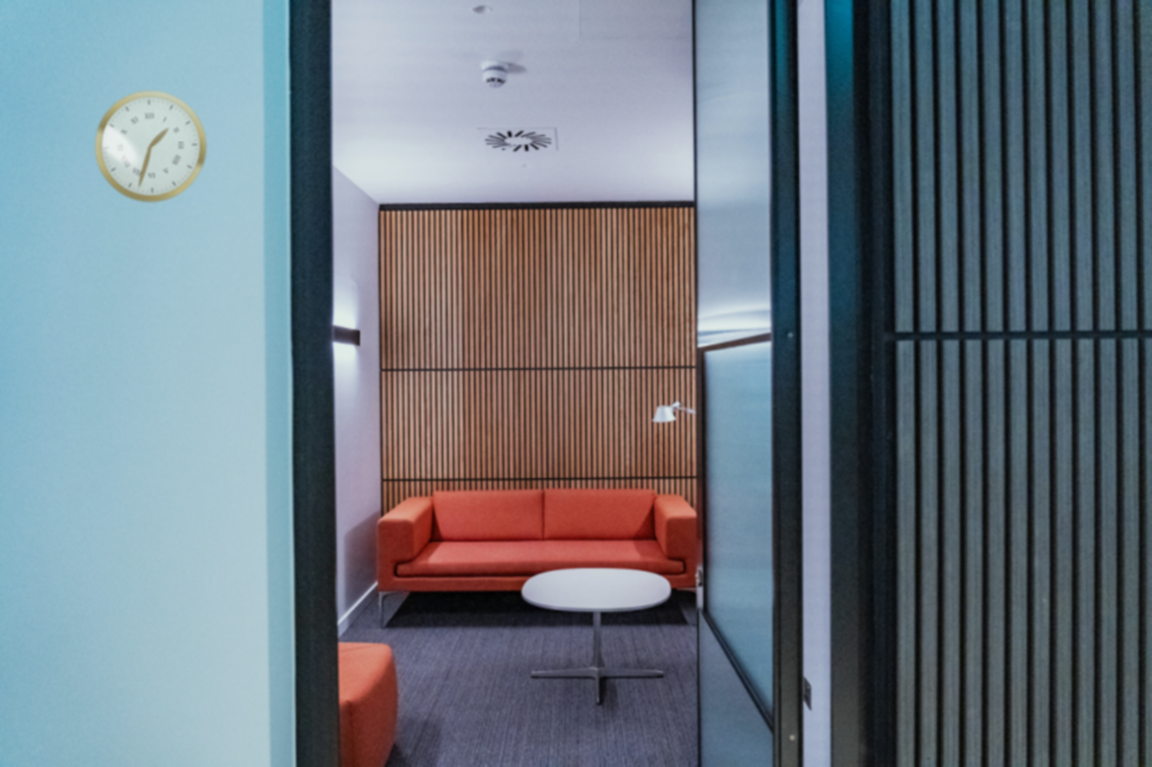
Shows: 1:33
